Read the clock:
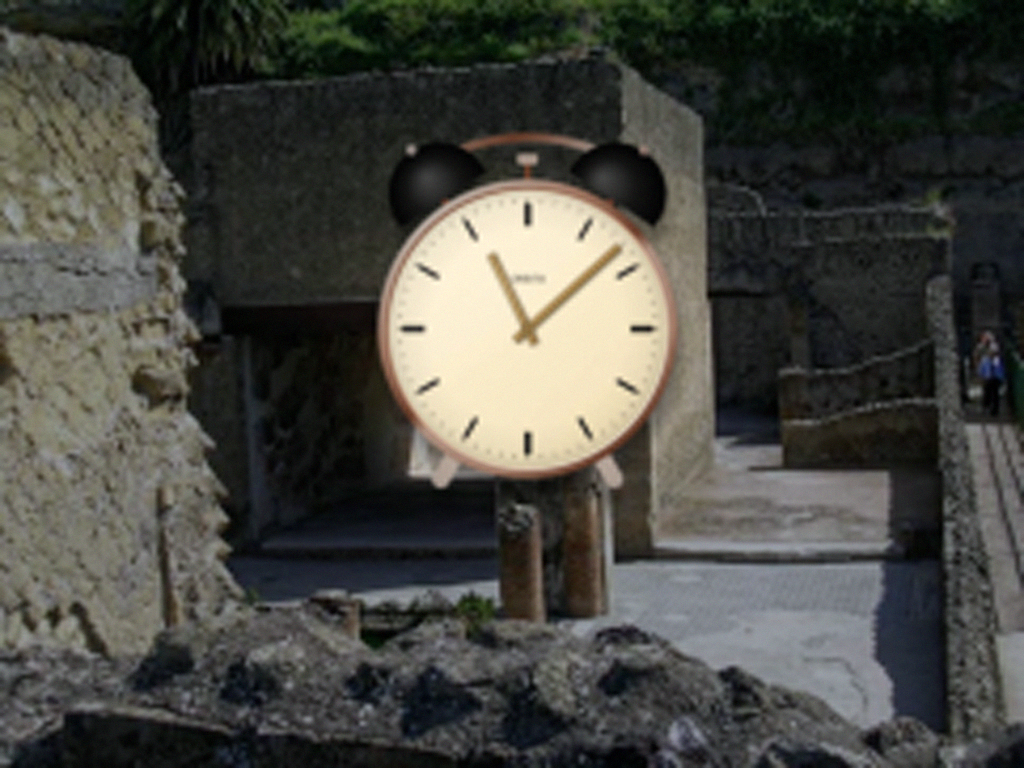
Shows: 11:08
